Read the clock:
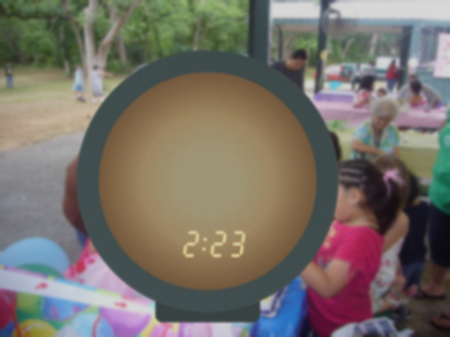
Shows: 2:23
